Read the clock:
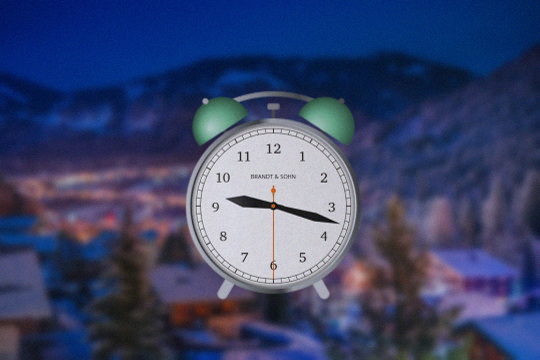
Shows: 9:17:30
